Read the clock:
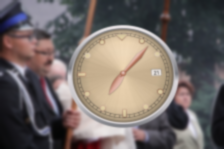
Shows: 7:07
